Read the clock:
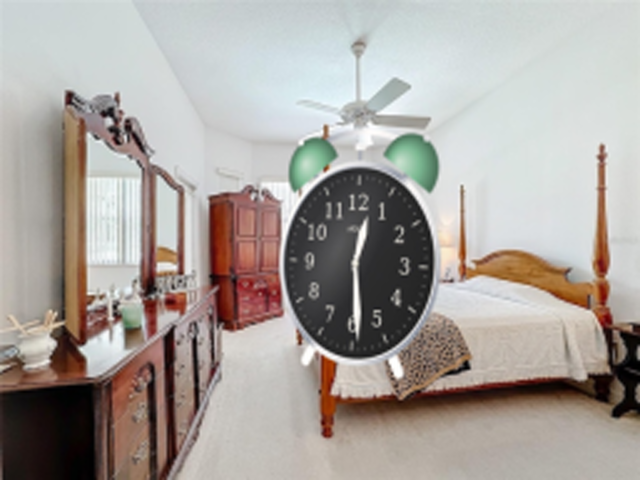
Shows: 12:29
